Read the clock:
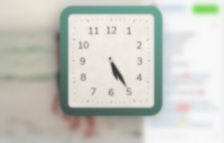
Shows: 5:25
